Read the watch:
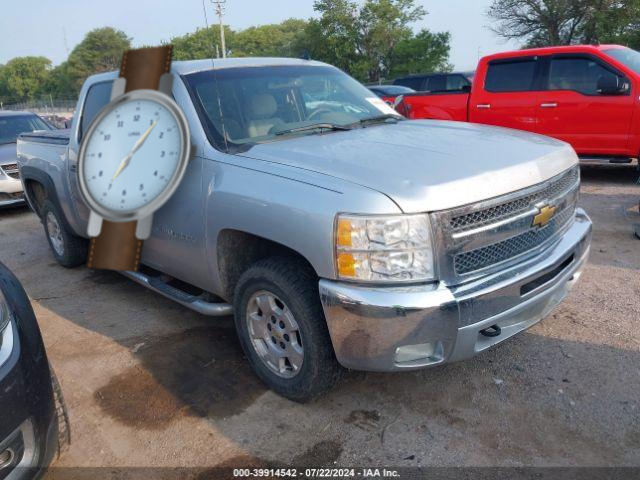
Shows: 7:06
